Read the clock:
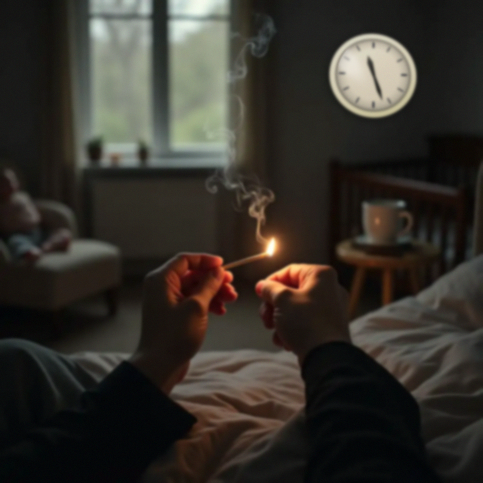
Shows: 11:27
